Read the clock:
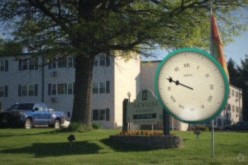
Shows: 9:49
